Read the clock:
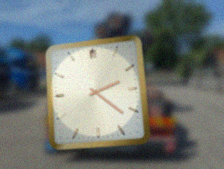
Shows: 2:22
